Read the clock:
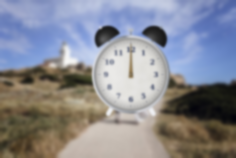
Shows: 12:00
